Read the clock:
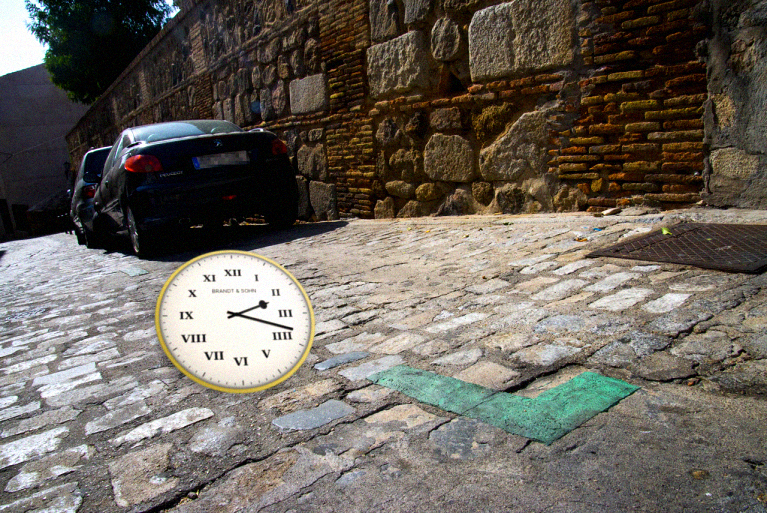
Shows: 2:18
